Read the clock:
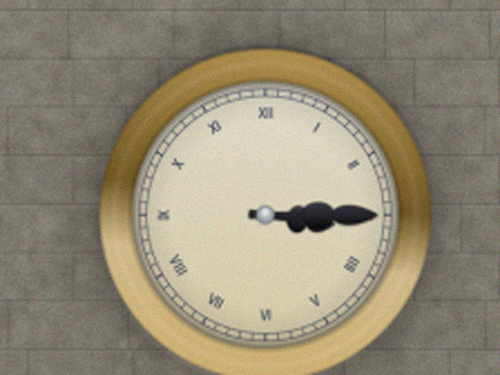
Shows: 3:15
